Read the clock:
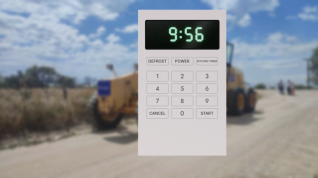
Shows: 9:56
